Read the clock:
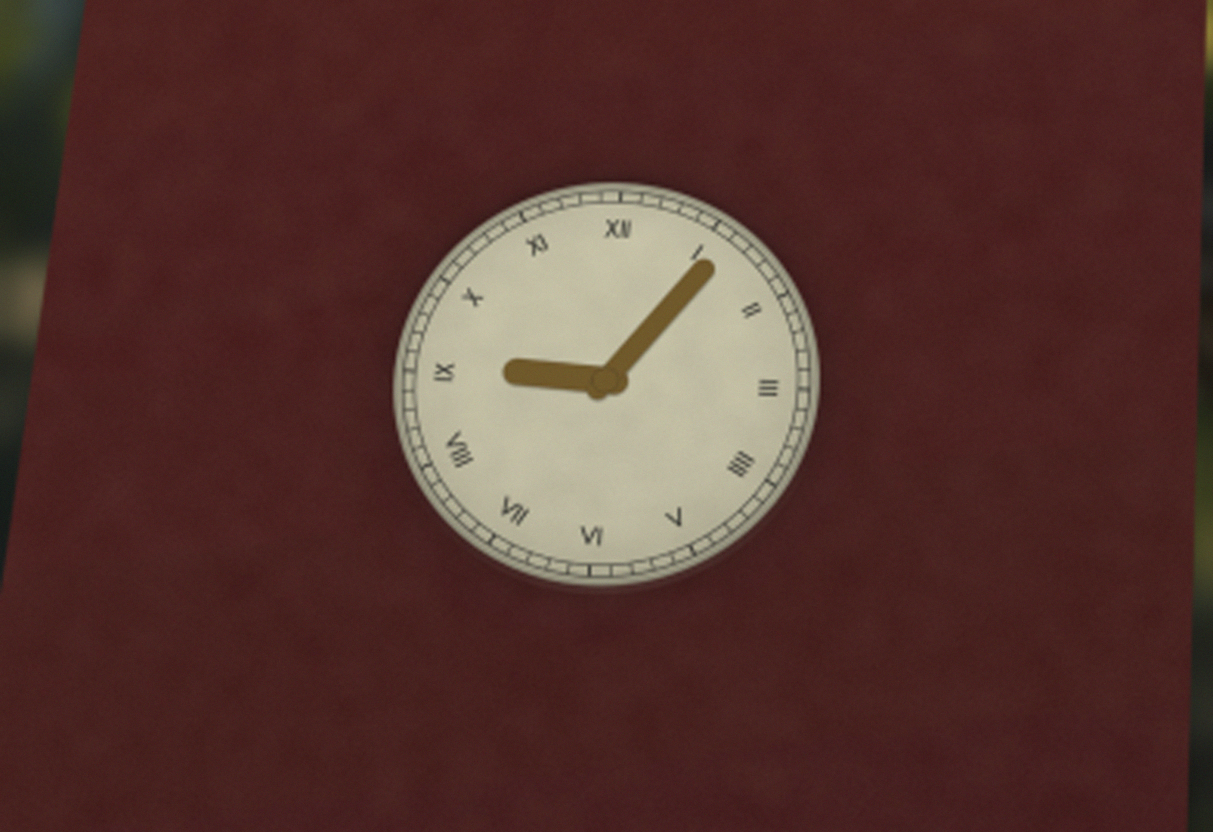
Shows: 9:06
